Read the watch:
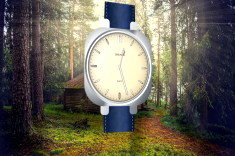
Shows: 12:27
